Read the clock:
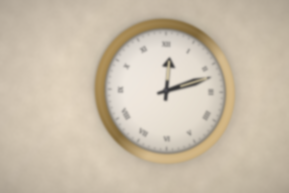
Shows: 12:12
